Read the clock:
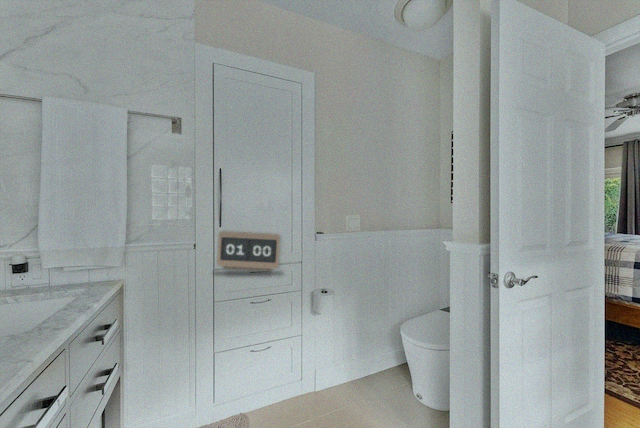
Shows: 1:00
